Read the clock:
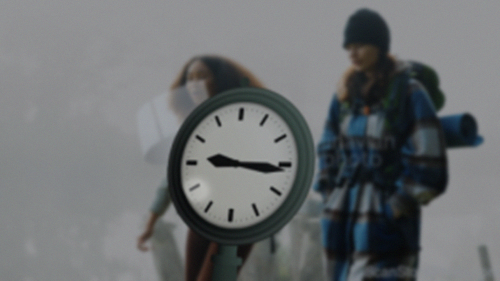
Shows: 9:16
